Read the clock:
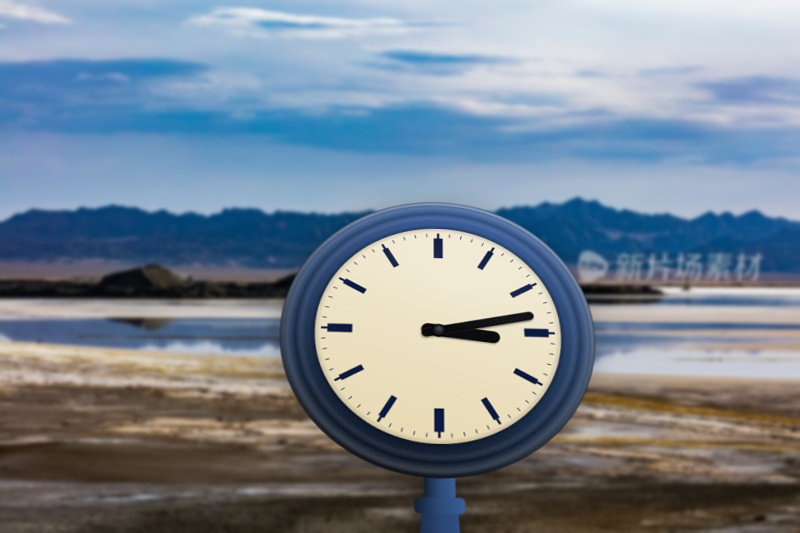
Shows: 3:13
